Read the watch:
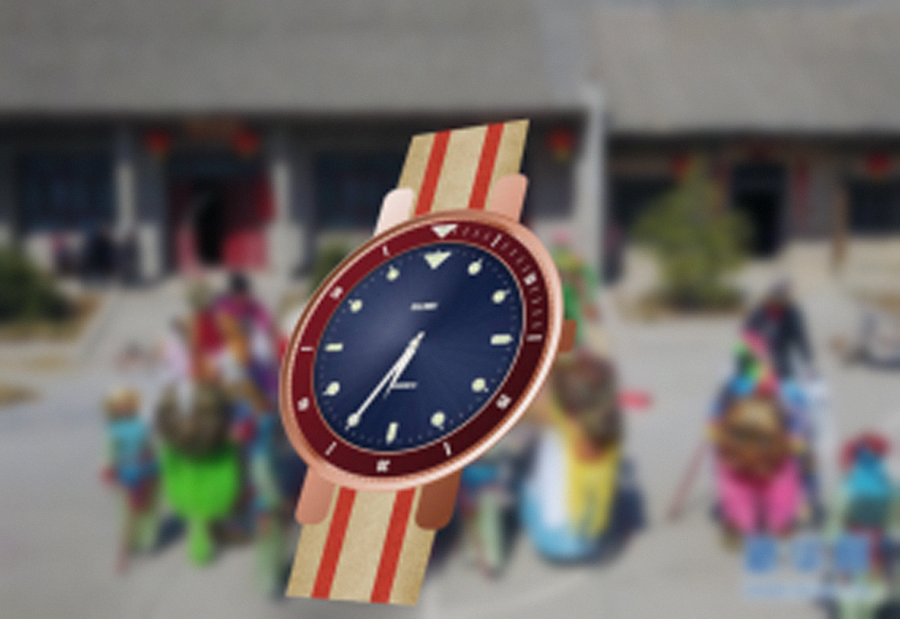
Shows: 6:35
